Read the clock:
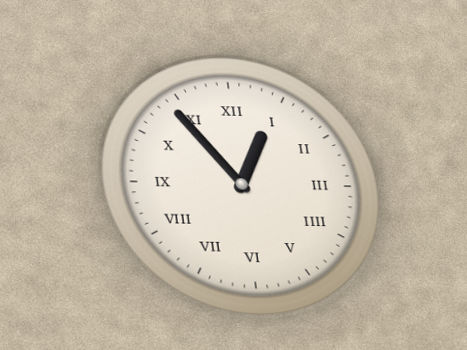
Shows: 12:54
